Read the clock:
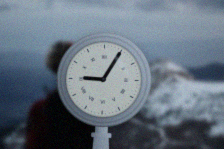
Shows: 9:05
